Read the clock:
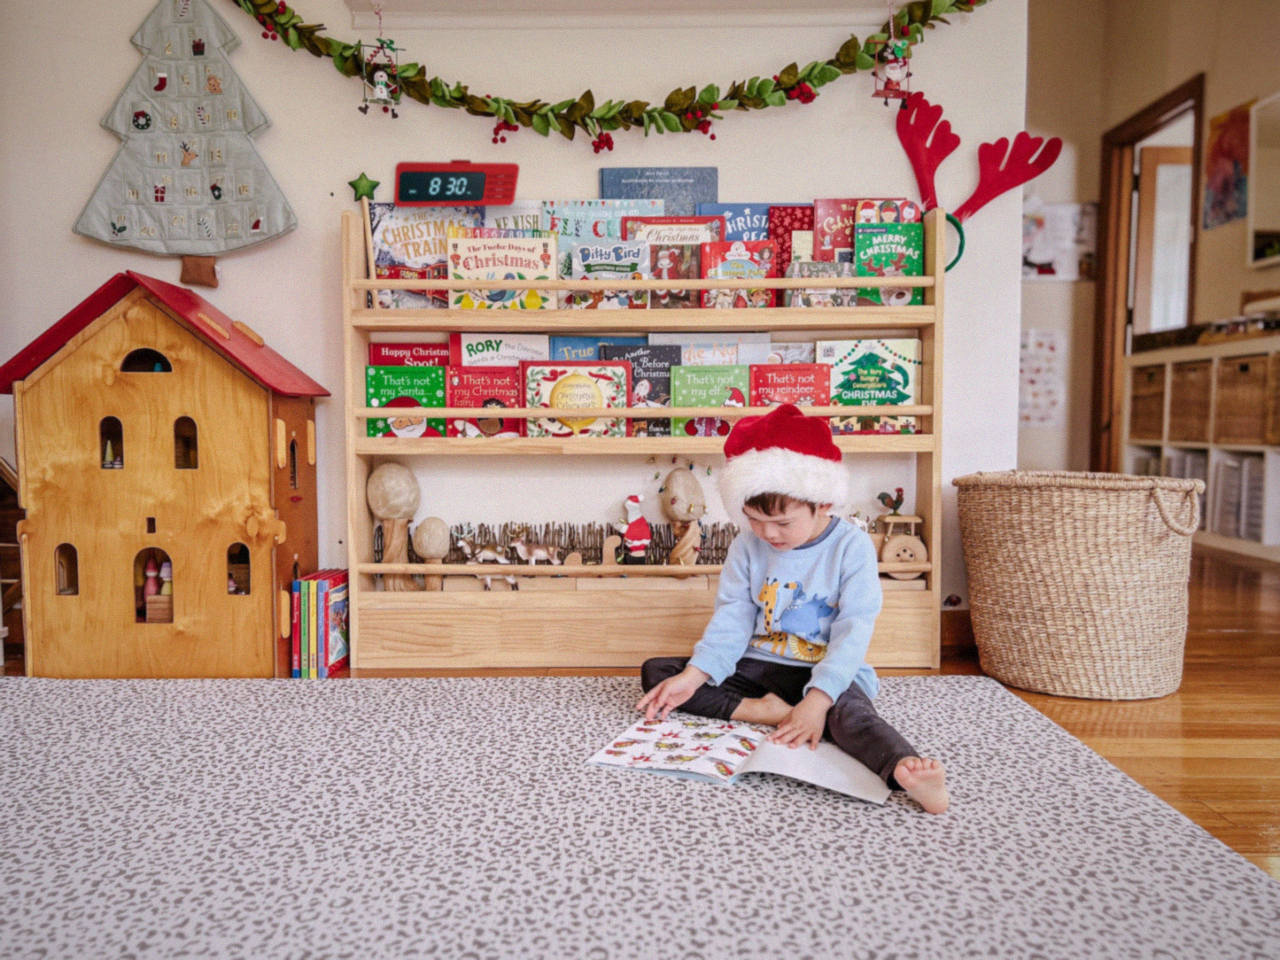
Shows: 8:30
